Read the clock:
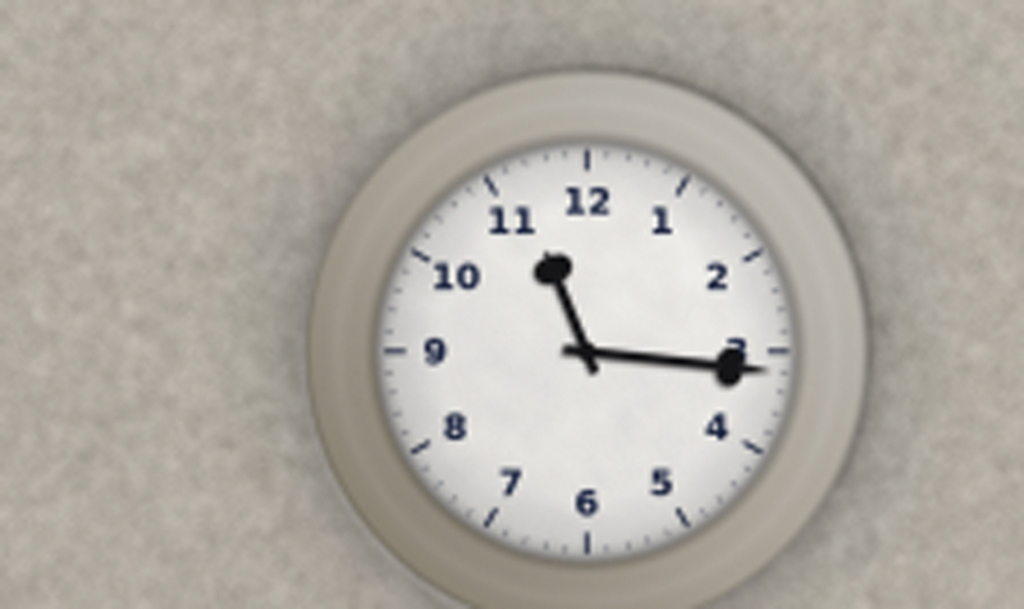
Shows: 11:16
